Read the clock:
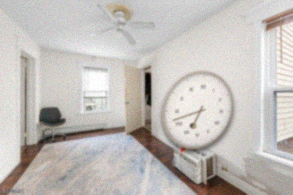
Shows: 6:42
